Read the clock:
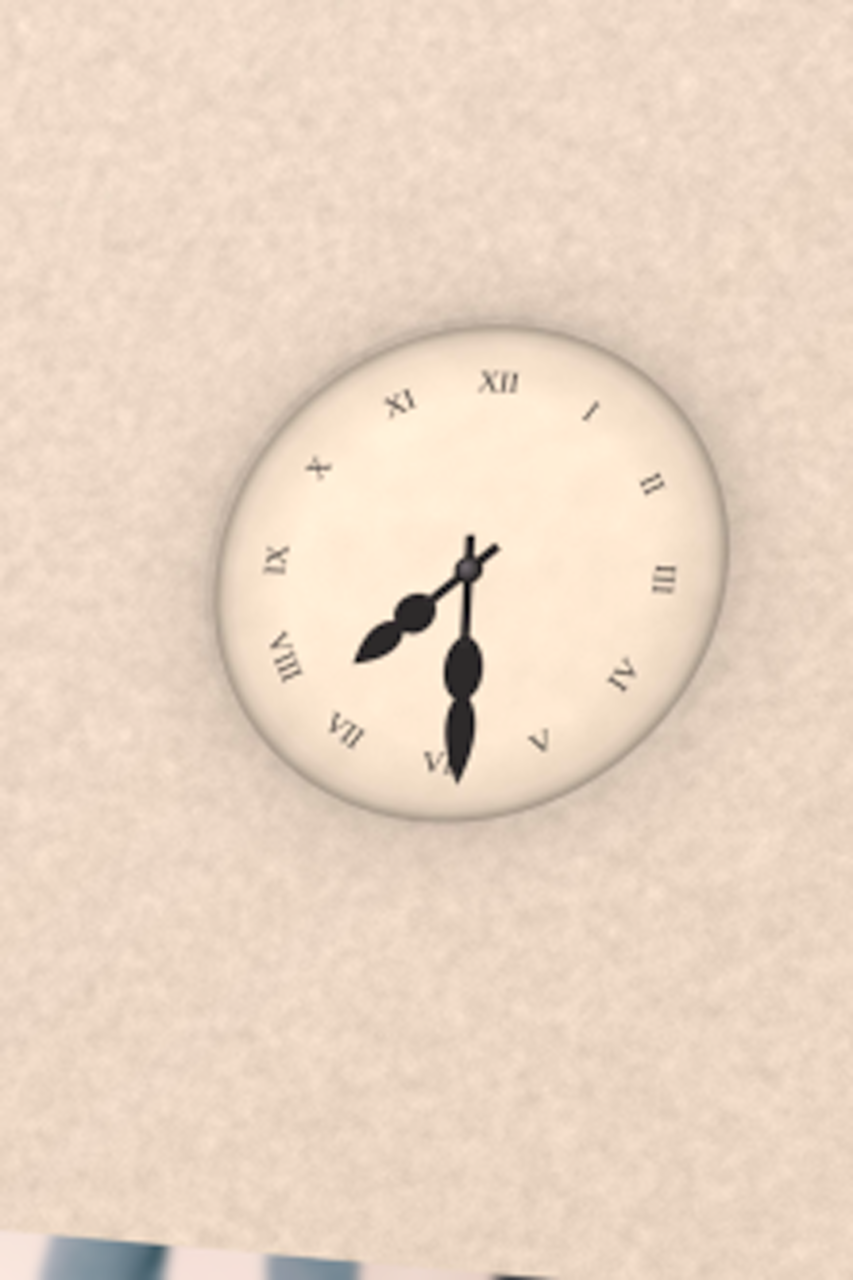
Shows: 7:29
